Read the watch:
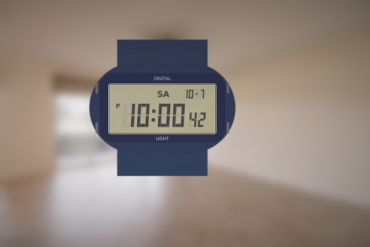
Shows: 10:00:42
